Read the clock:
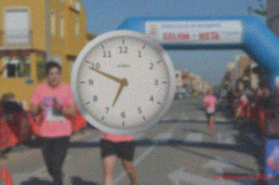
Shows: 6:49
